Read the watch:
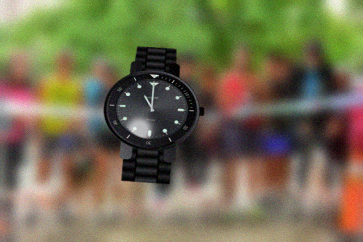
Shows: 11:00
